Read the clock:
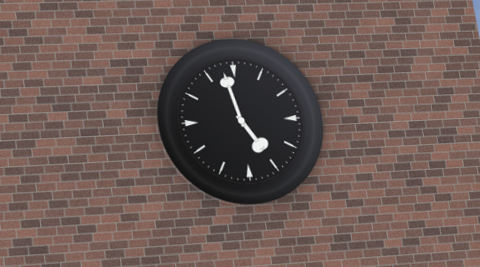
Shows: 4:58
